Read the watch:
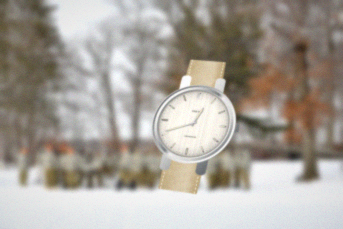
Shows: 12:41
